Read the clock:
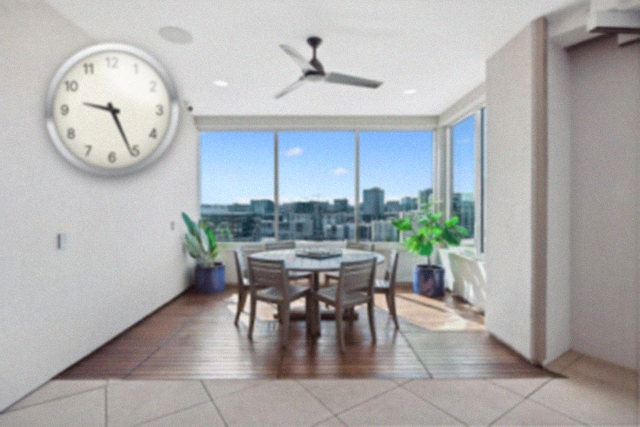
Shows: 9:26
